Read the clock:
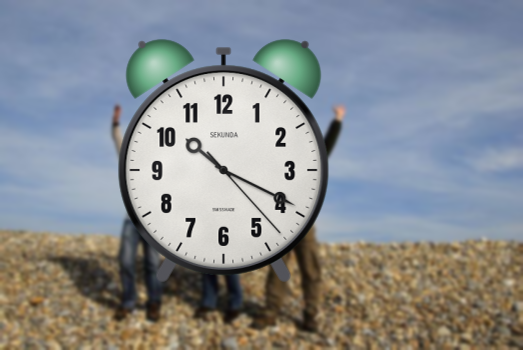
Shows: 10:19:23
